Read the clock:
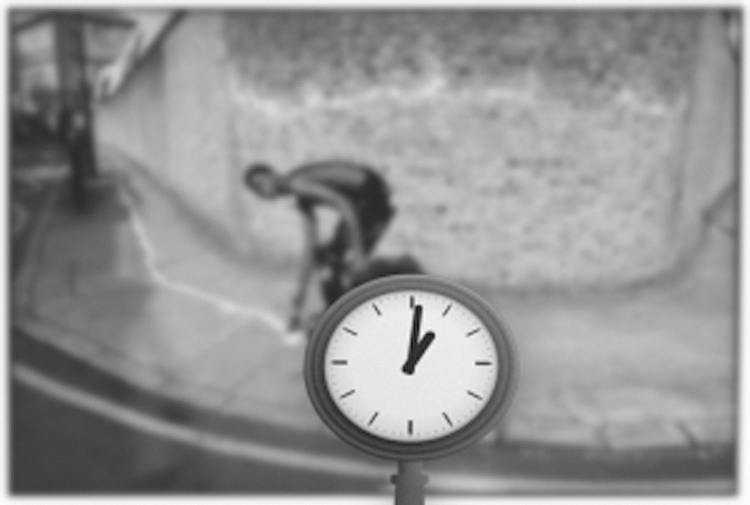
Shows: 1:01
